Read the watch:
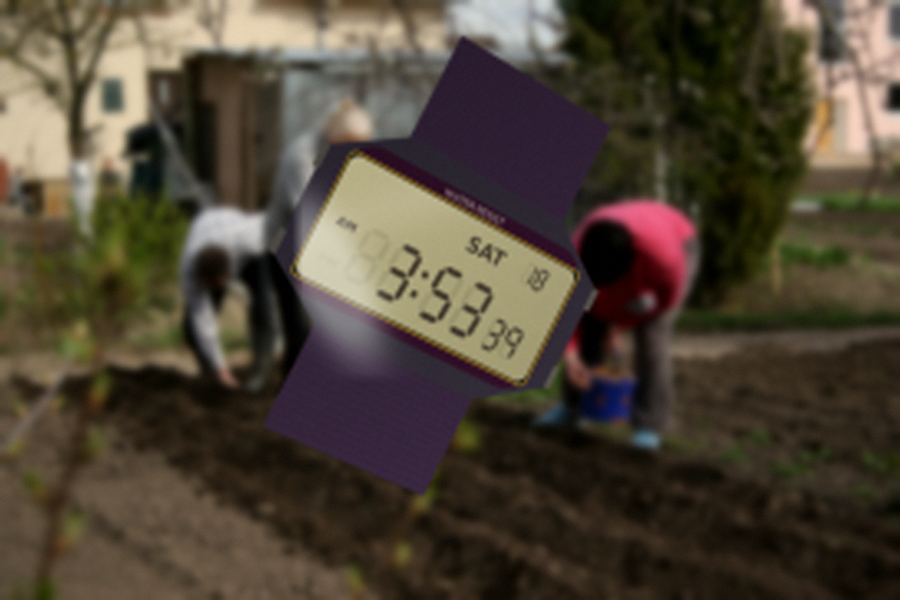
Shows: 3:53:39
